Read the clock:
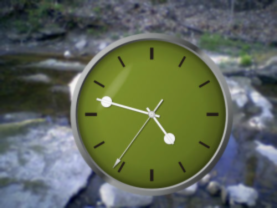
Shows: 4:47:36
